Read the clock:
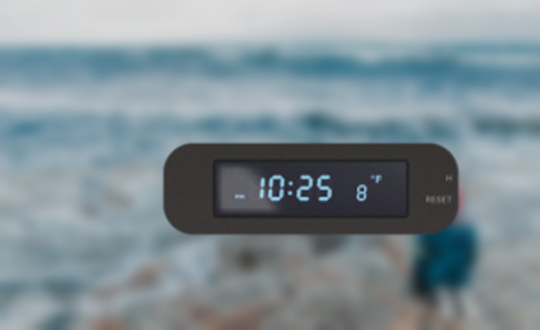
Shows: 10:25
